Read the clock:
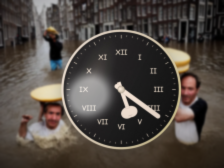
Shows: 5:21
